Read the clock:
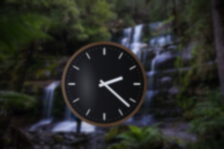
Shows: 2:22
